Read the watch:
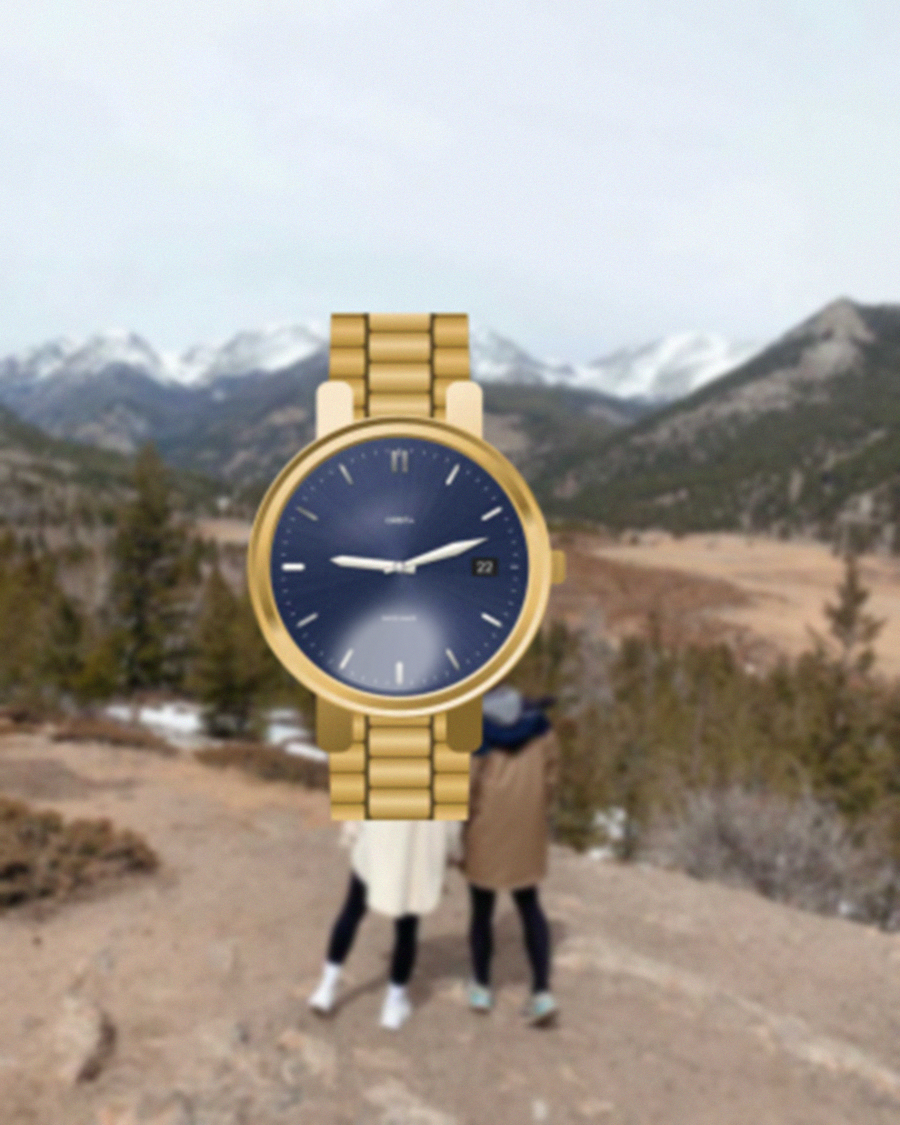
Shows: 9:12
